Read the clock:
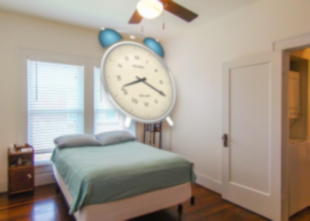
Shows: 8:20
